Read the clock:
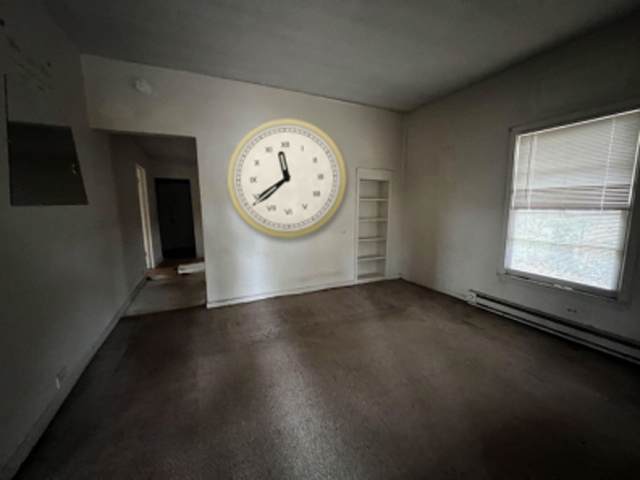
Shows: 11:39
